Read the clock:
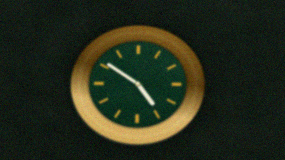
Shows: 4:51
